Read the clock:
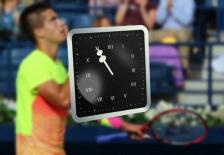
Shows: 10:55
